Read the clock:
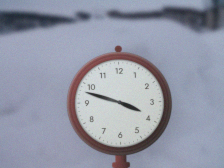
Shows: 3:48
